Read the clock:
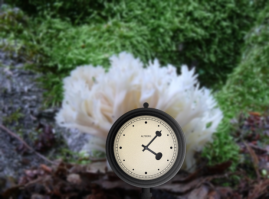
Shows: 4:07
